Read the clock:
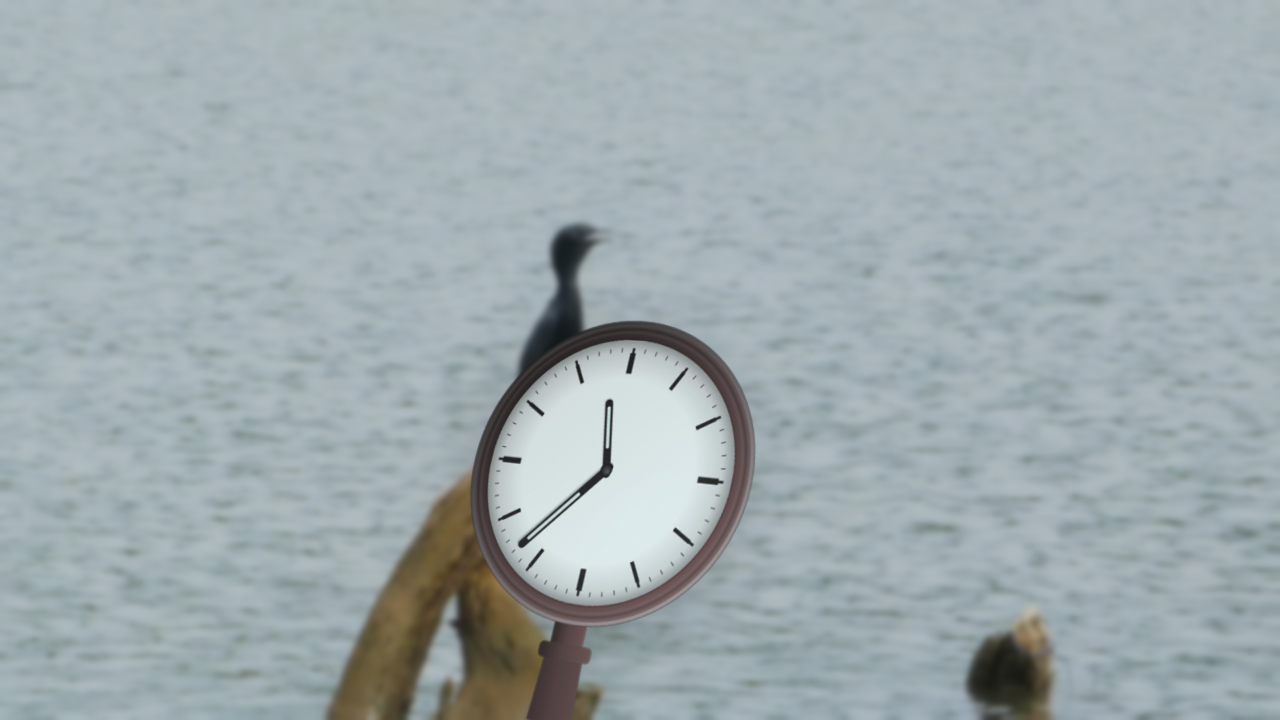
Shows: 11:37
